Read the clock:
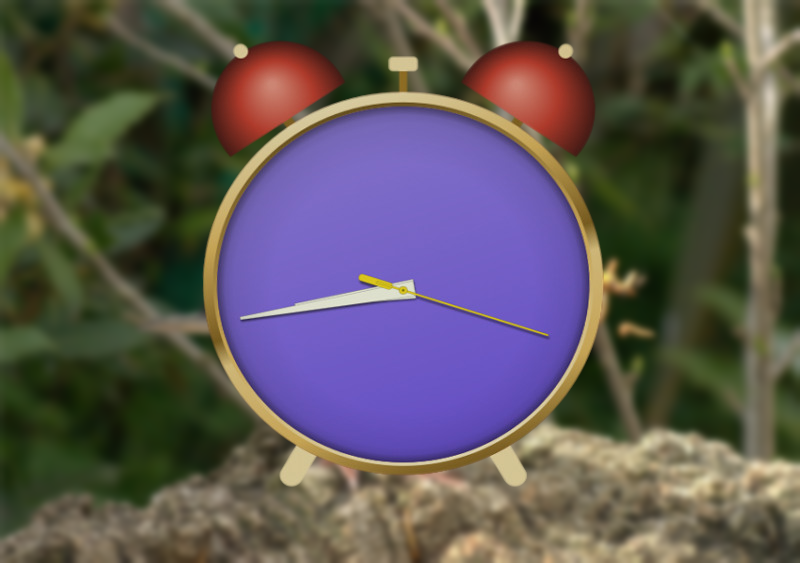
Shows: 8:43:18
